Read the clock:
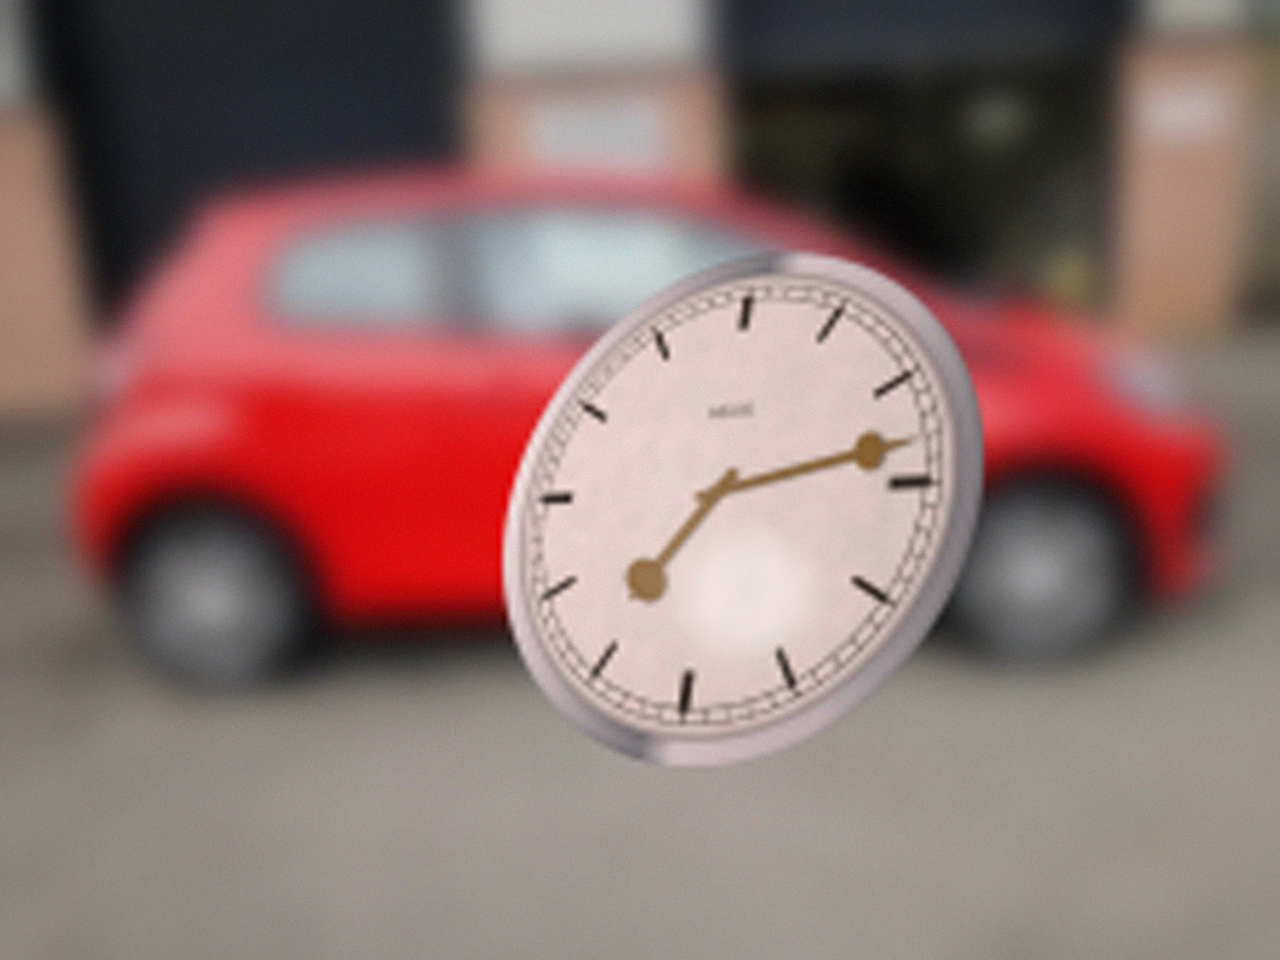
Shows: 7:13
